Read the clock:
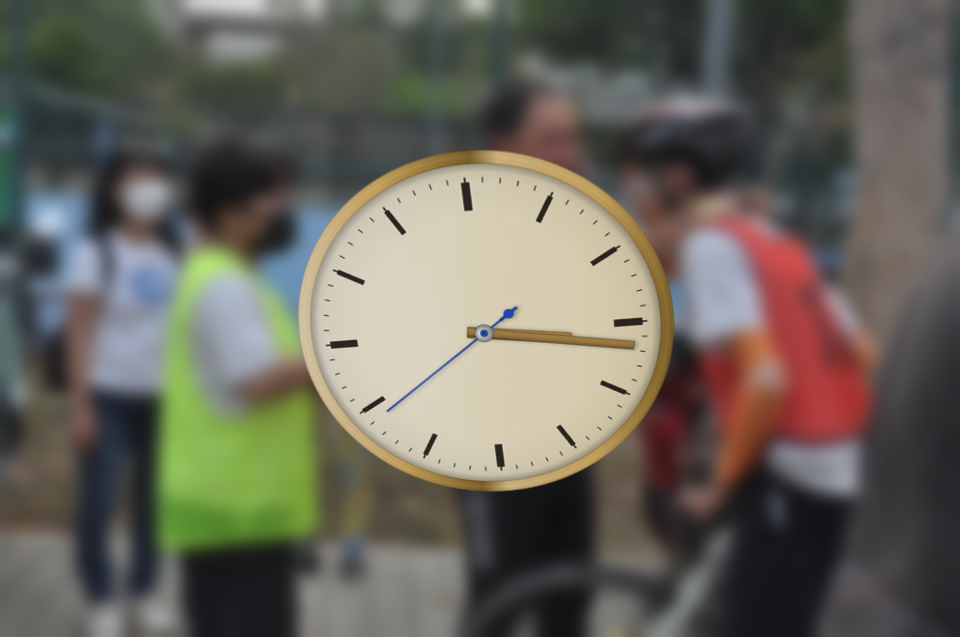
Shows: 3:16:39
